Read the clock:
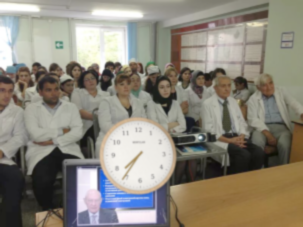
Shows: 7:36
